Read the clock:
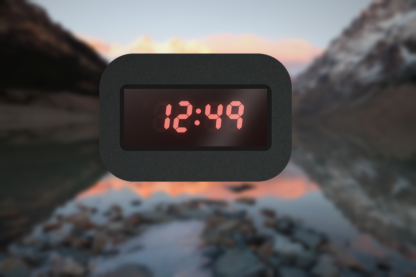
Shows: 12:49
